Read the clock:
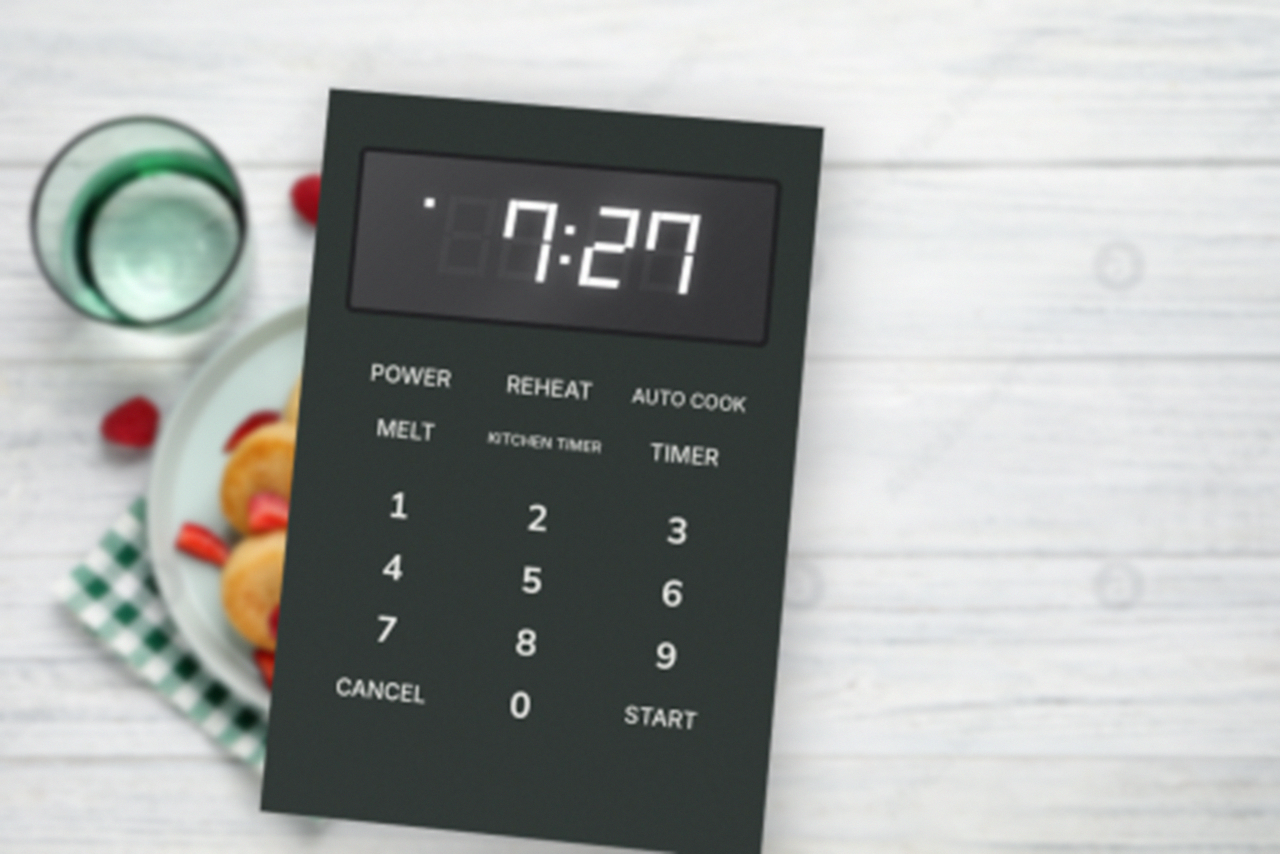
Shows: 7:27
